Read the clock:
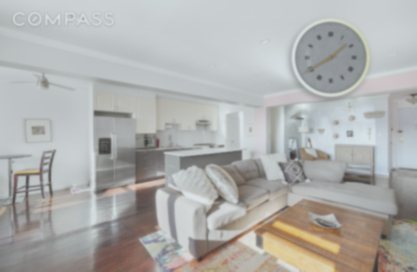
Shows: 1:40
